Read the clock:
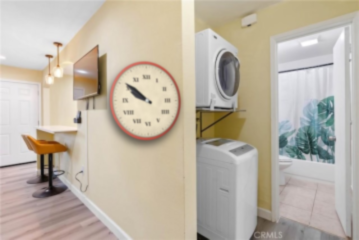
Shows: 9:51
